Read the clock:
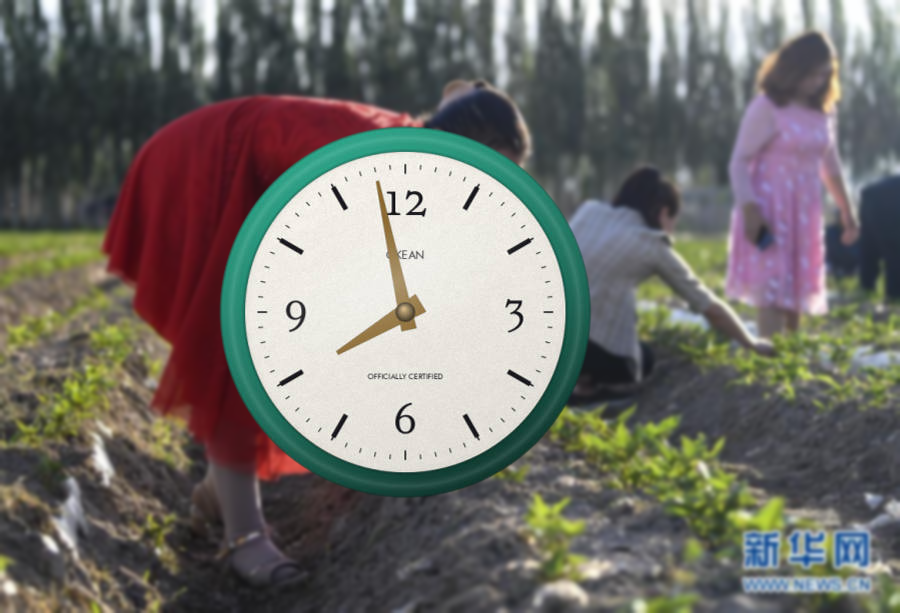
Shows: 7:58
